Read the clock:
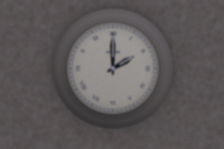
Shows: 2:00
